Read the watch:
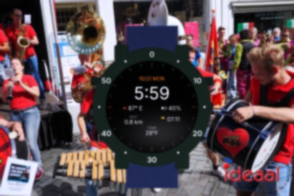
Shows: 5:59
